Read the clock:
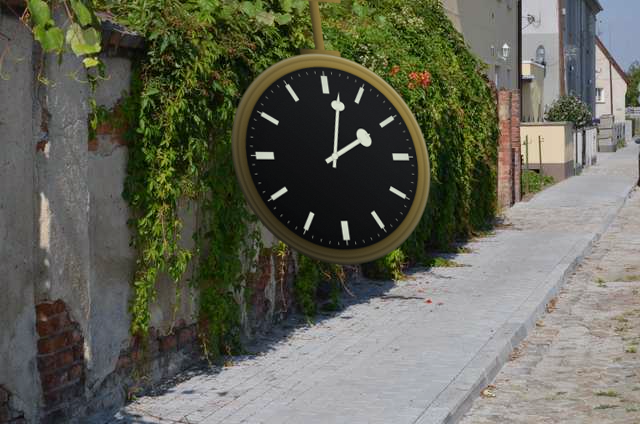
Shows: 2:02
